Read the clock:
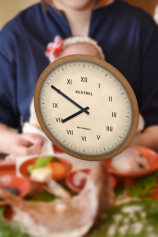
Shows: 7:50
